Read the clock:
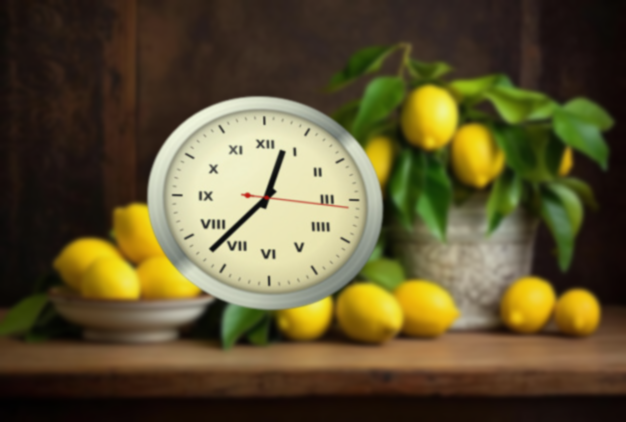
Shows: 12:37:16
